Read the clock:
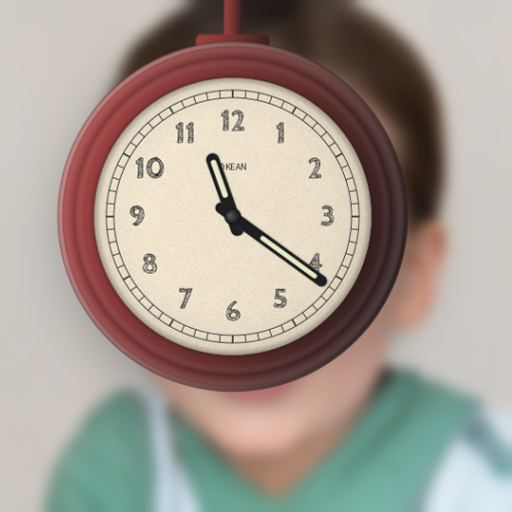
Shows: 11:21
